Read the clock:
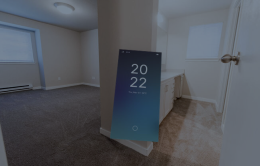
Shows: 20:22
